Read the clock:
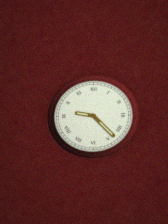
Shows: 9:23
